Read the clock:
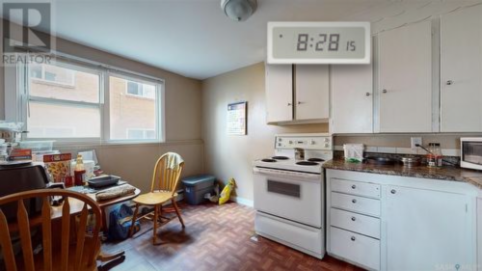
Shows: 8:28:15
